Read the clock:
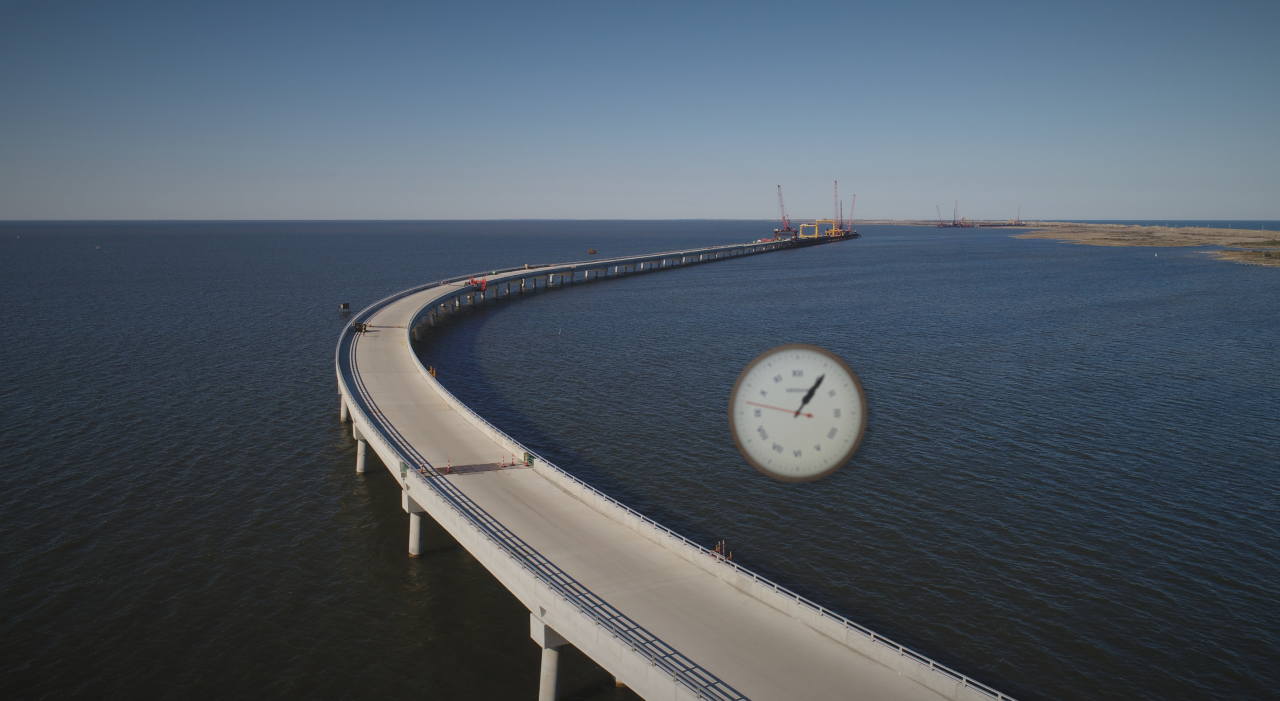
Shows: 1:05:47
